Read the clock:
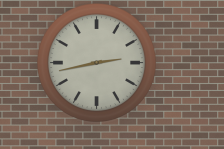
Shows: 2:43
